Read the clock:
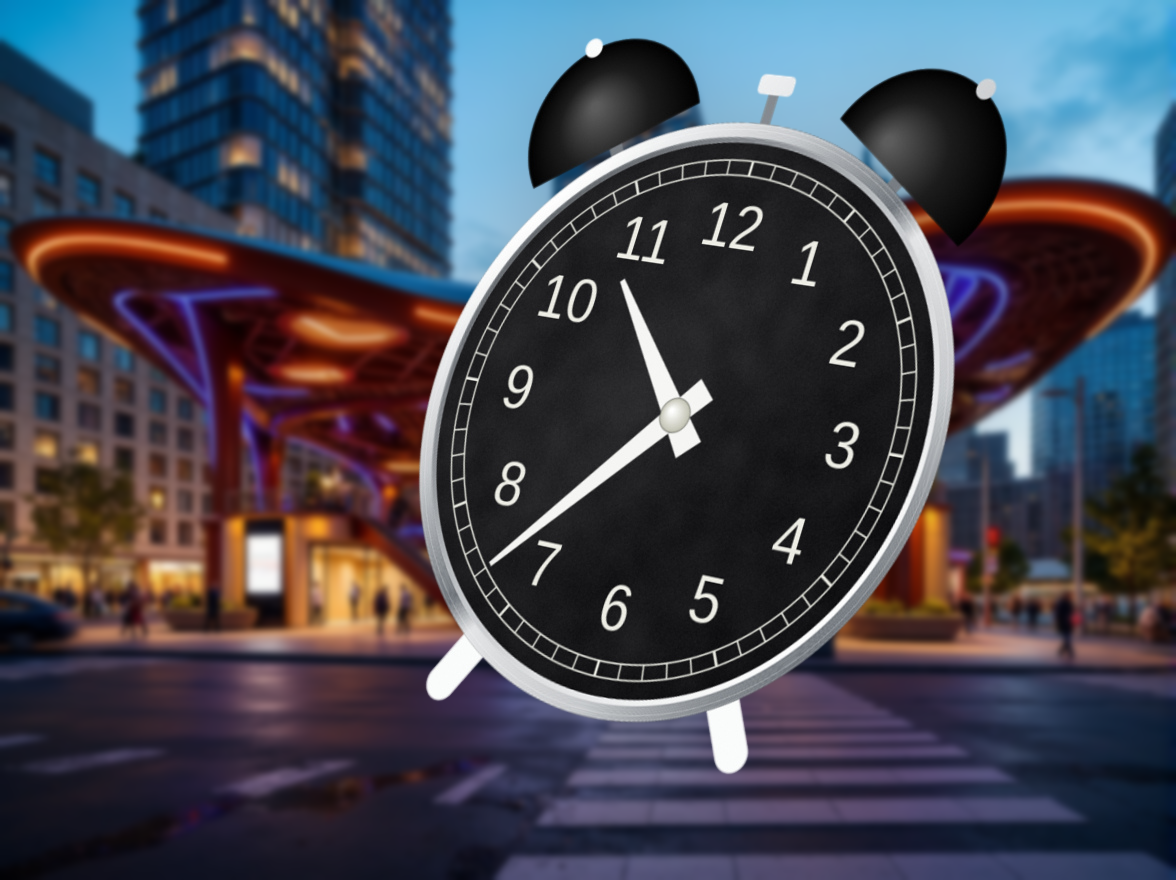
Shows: 10:37
